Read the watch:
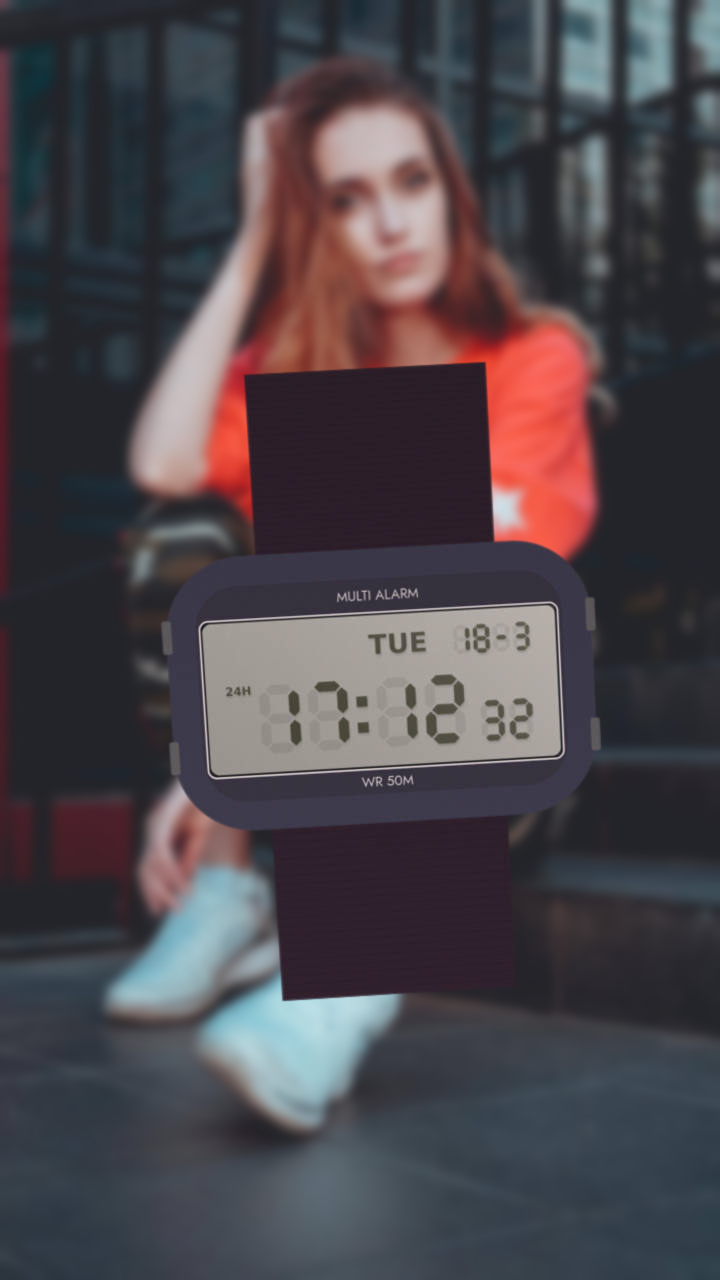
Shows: 17:12:32
